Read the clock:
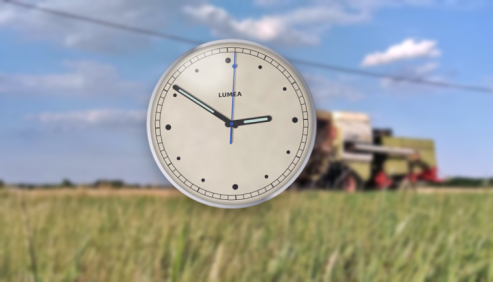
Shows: 2:51:01
